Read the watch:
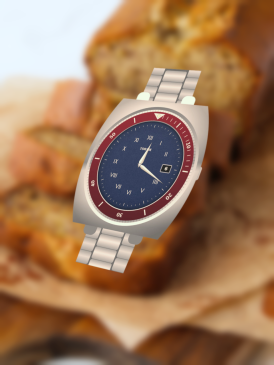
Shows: 12:19
